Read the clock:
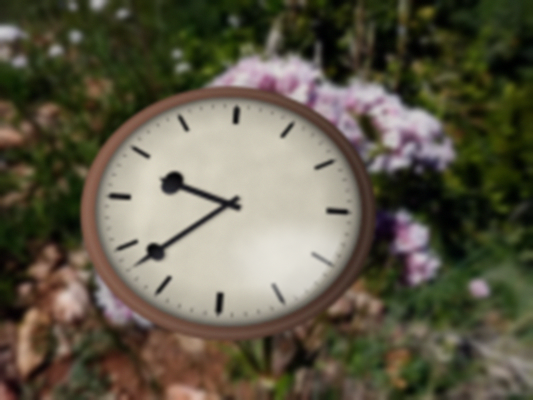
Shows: 9:38
